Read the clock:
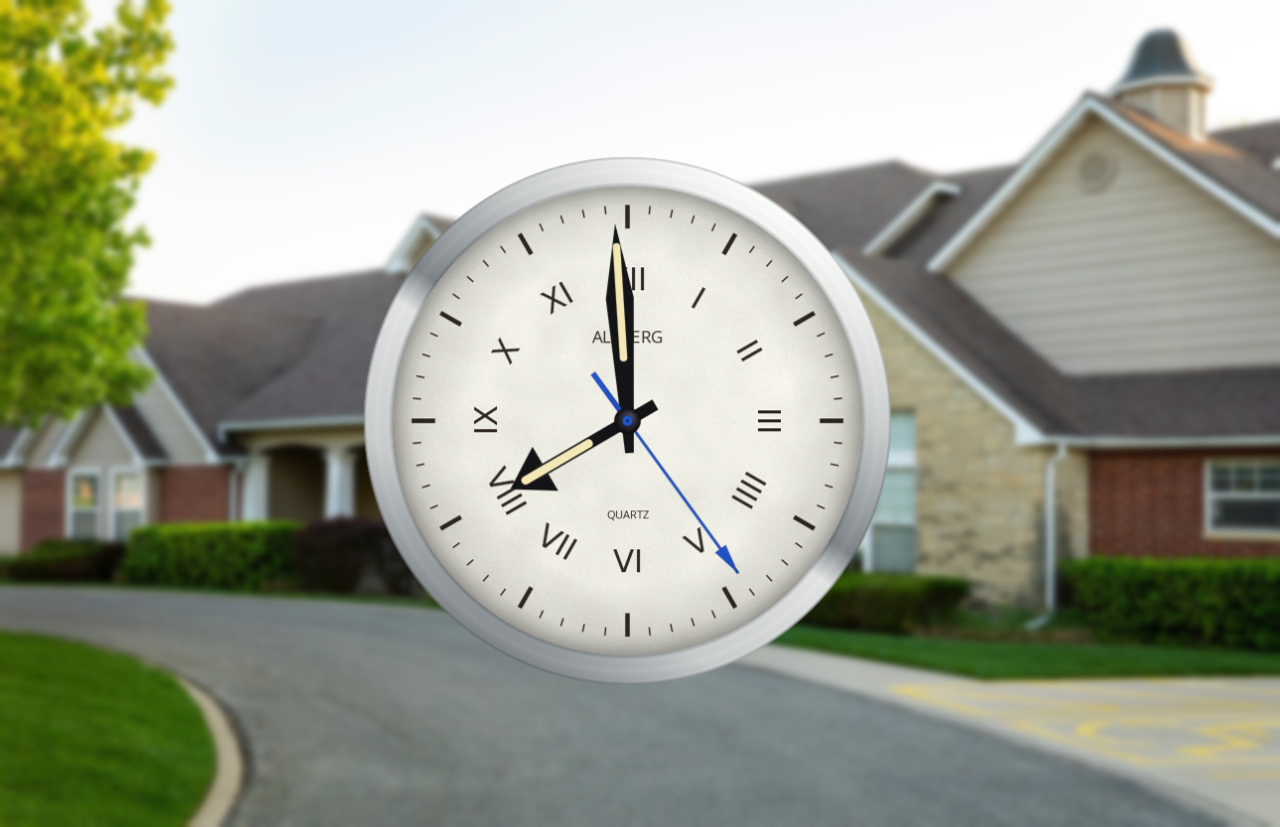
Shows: 7:59:24
